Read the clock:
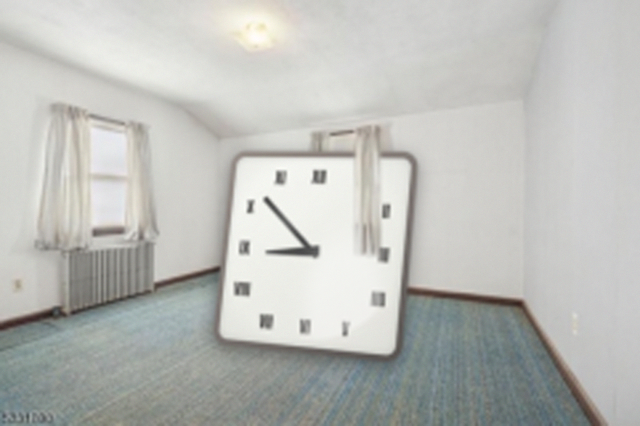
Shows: 8:52
